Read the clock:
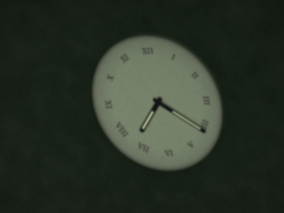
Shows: 7:21
